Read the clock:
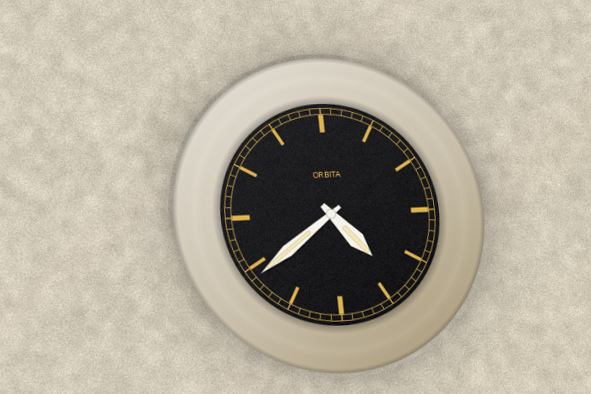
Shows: 4:39
